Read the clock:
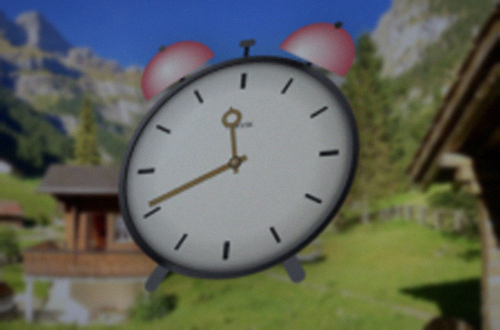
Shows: 11:41
